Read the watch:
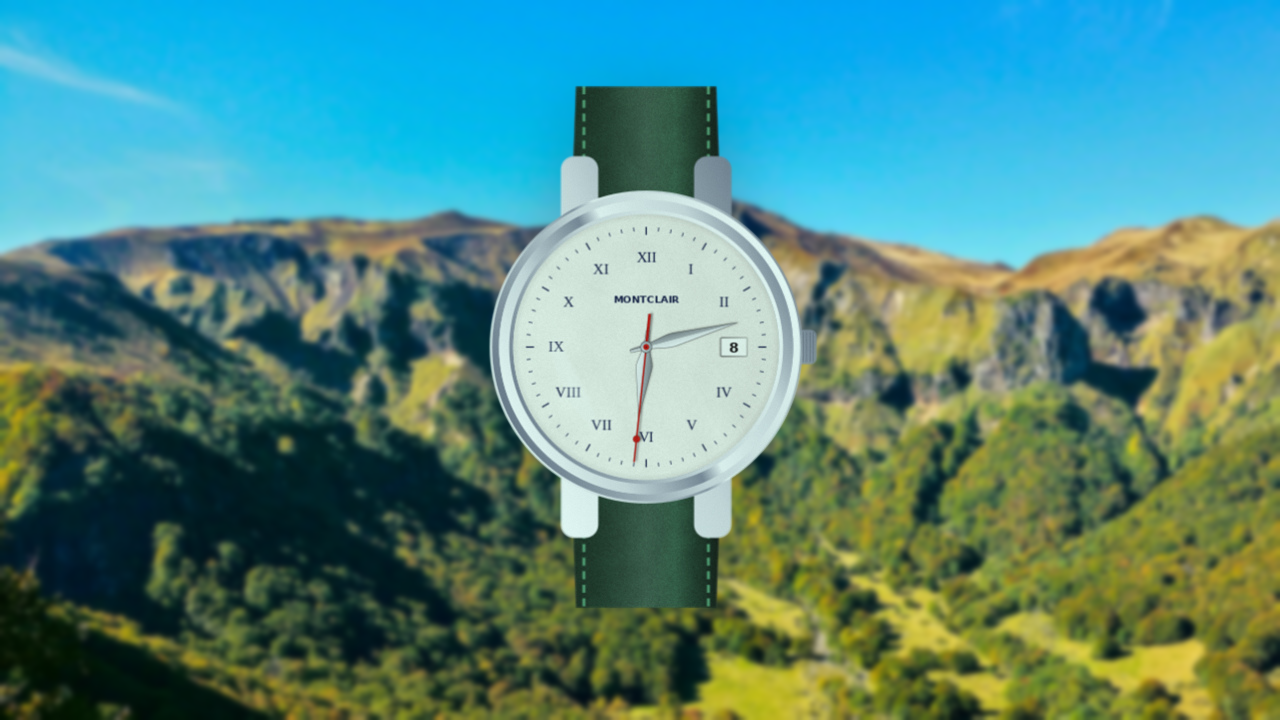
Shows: 6:12:31
